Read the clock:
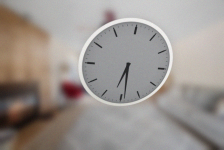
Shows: 6:29
